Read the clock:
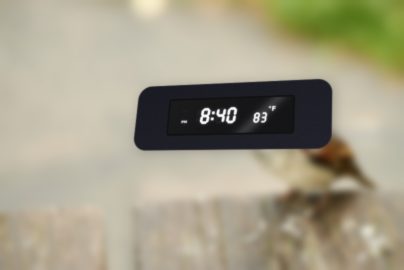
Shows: 8:40
